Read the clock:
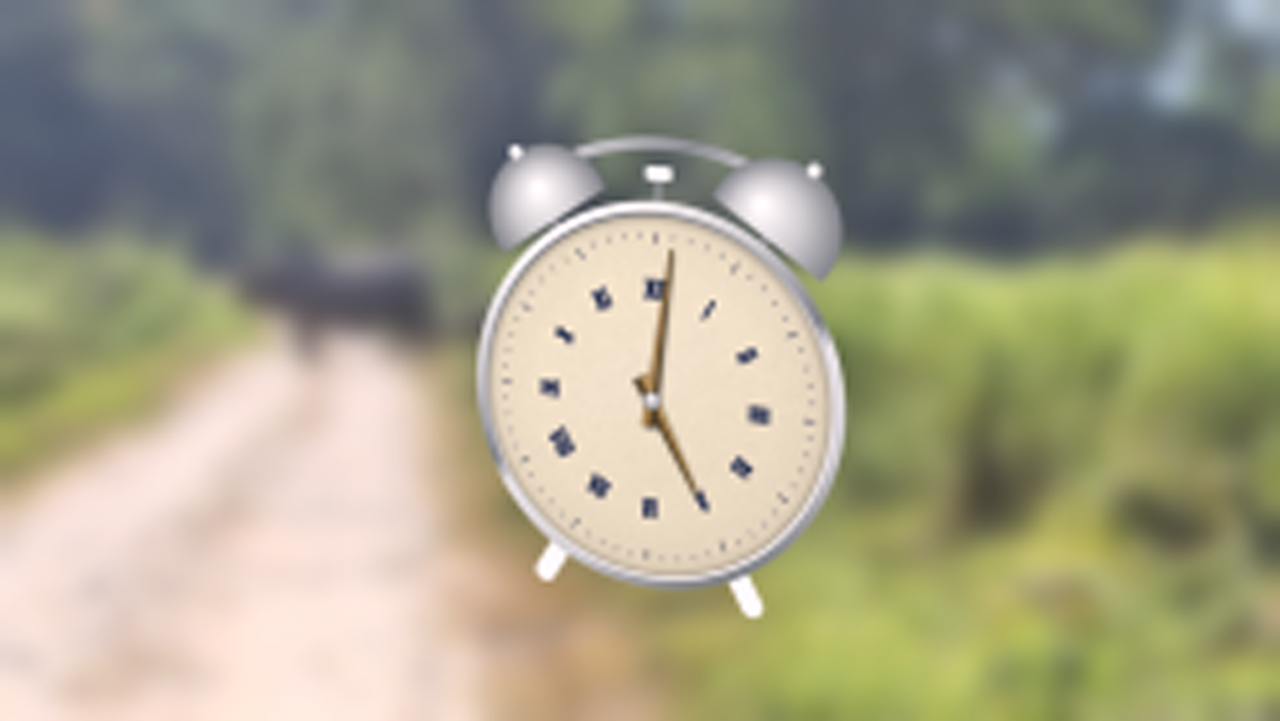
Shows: 5:01
